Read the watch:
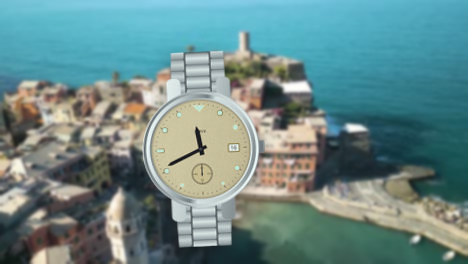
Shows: 11:41
